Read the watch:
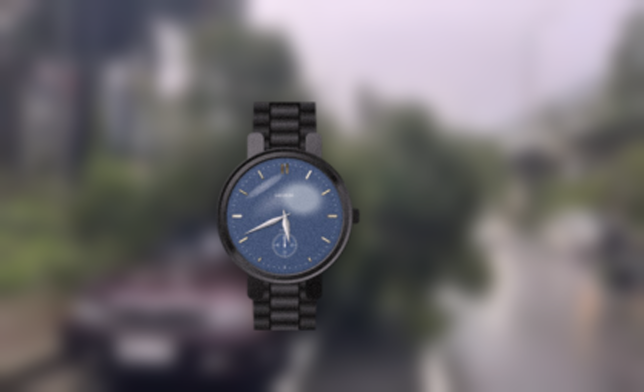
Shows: 5:41
